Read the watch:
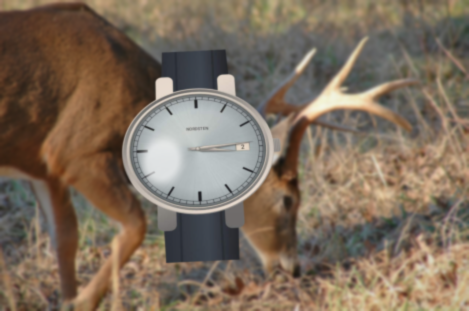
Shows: 3:14
